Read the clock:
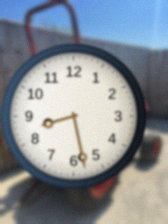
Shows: 8:28
